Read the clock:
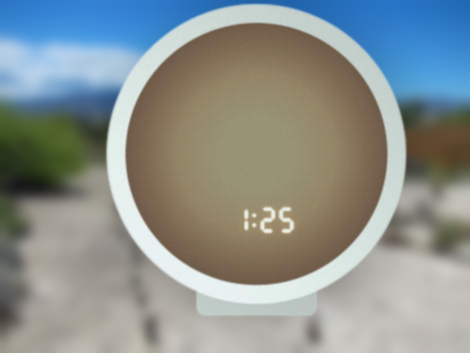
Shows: 1:25
